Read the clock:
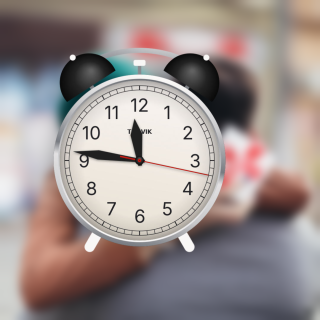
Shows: 11:46:17
